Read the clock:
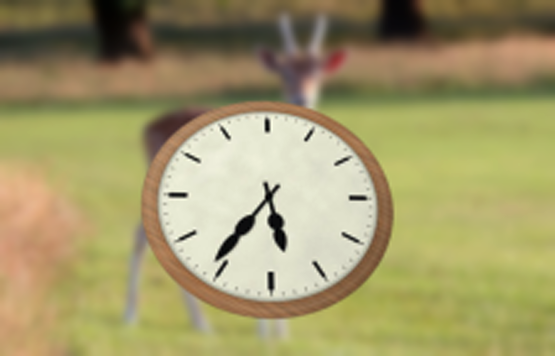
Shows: 5:36
